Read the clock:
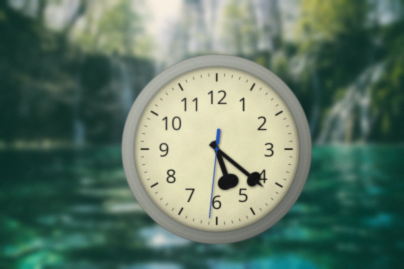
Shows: 5:21:31
